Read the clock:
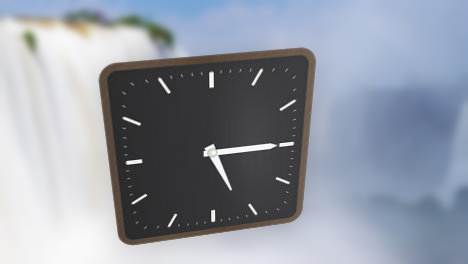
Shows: 5:15
